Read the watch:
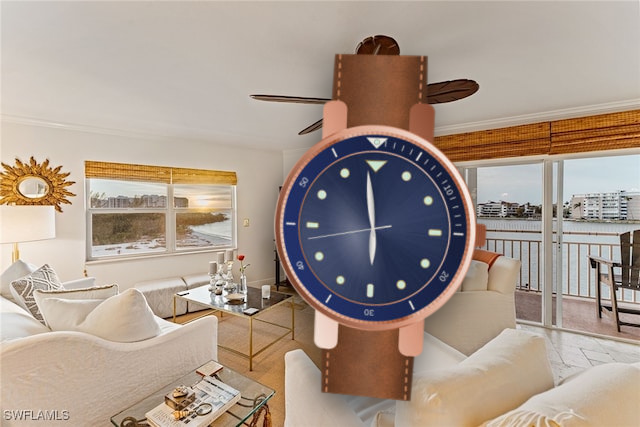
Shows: 5:58:43
